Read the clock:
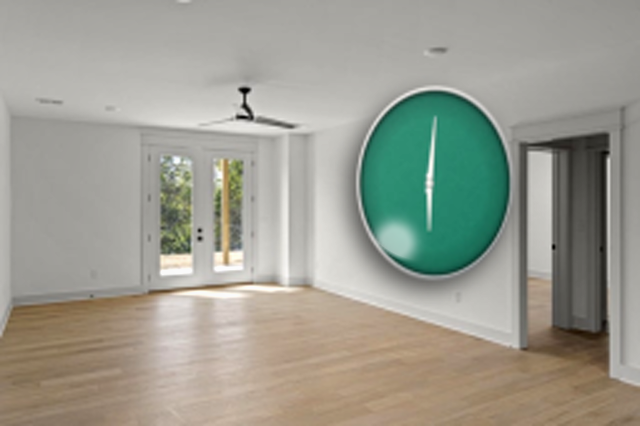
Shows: 6:01
